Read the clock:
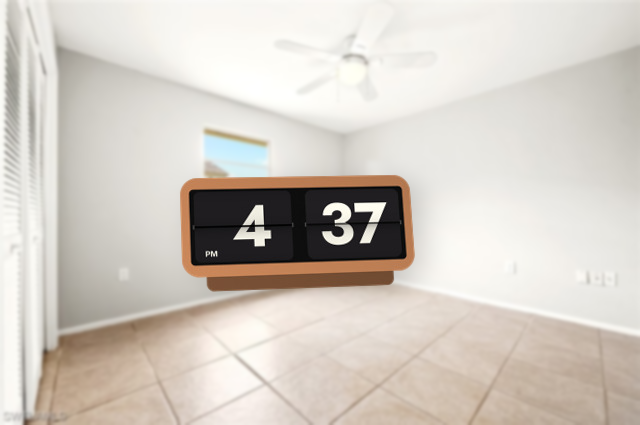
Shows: 4:37
